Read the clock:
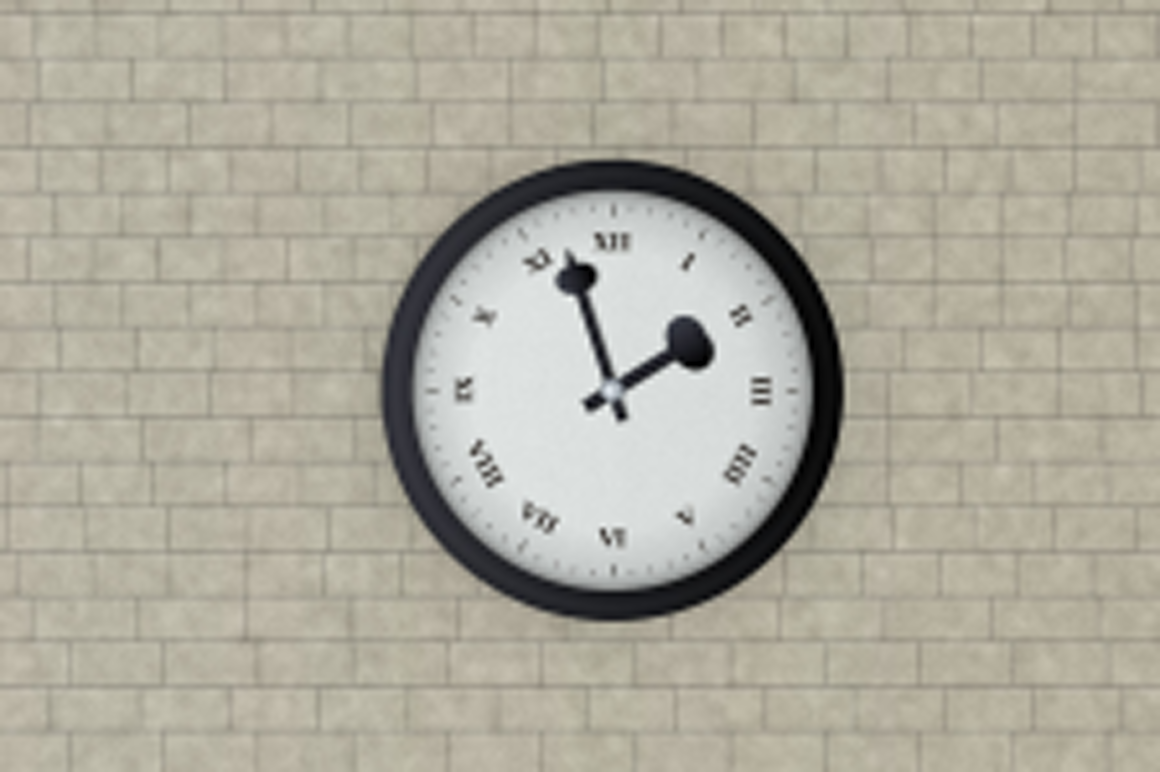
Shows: 1:57
